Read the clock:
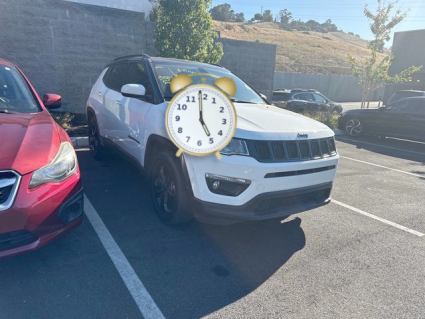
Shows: 4:59
